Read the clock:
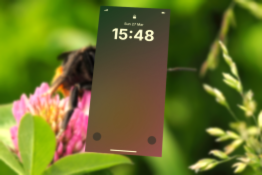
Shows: 15:48
